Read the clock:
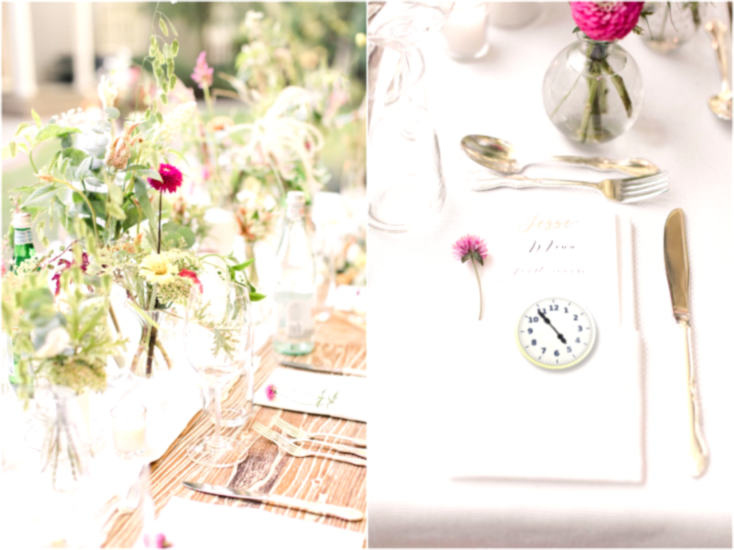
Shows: 4:54
